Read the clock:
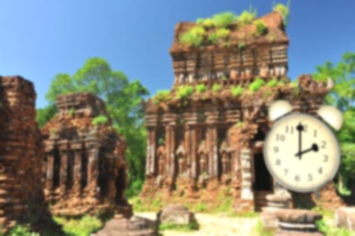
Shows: 1:59
